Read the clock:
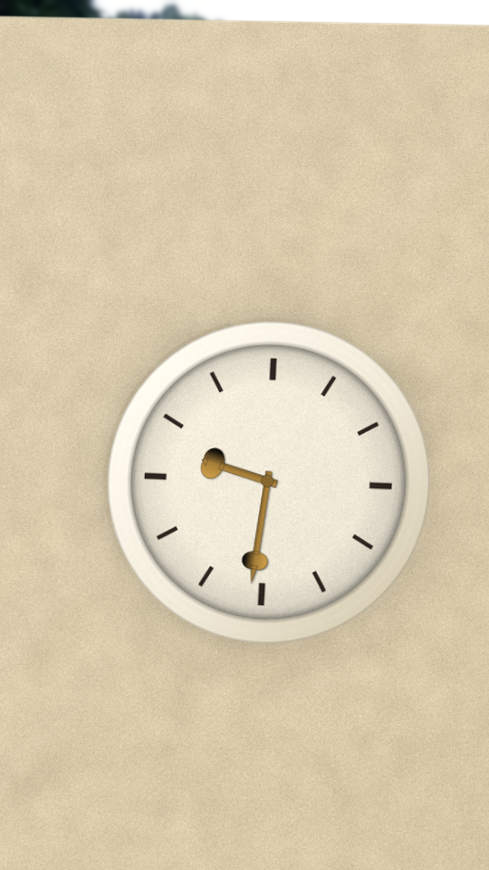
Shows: 9:31
